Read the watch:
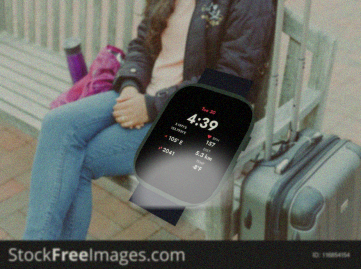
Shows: 4:39
